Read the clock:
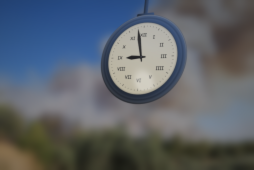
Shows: 8:58
